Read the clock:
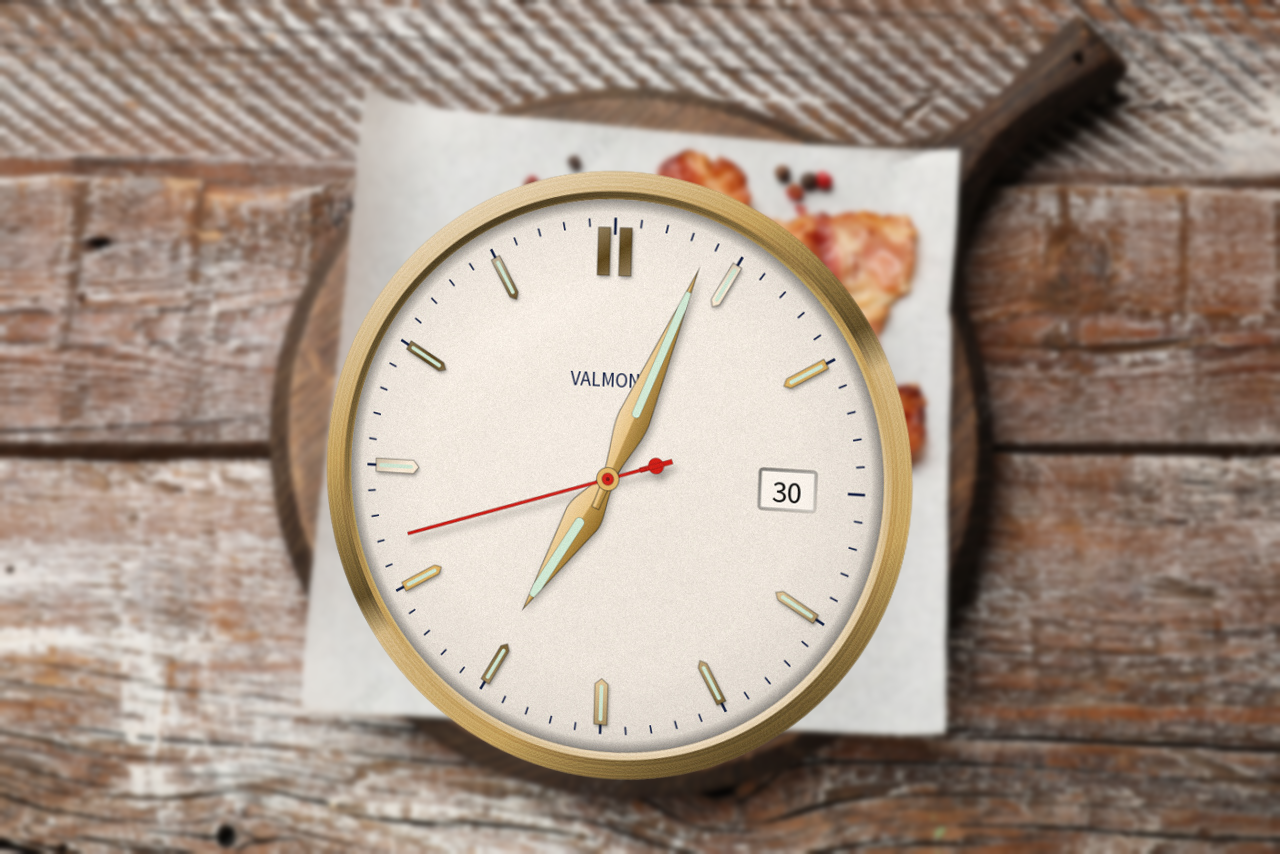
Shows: 7:03:42
